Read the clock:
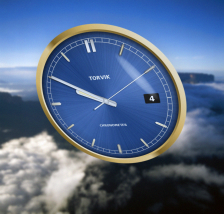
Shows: 9:50:10
